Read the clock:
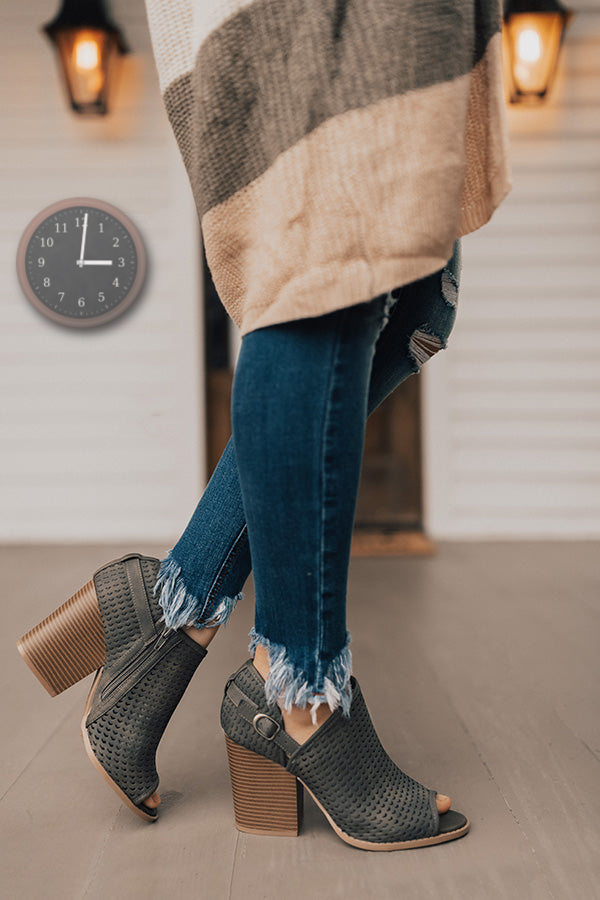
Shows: 3:01
